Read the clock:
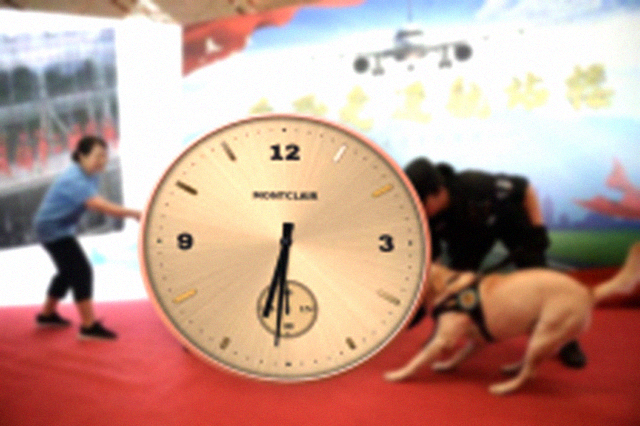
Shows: 6:31
